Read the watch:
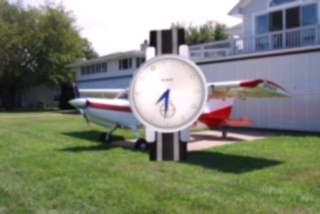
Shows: 7:31
